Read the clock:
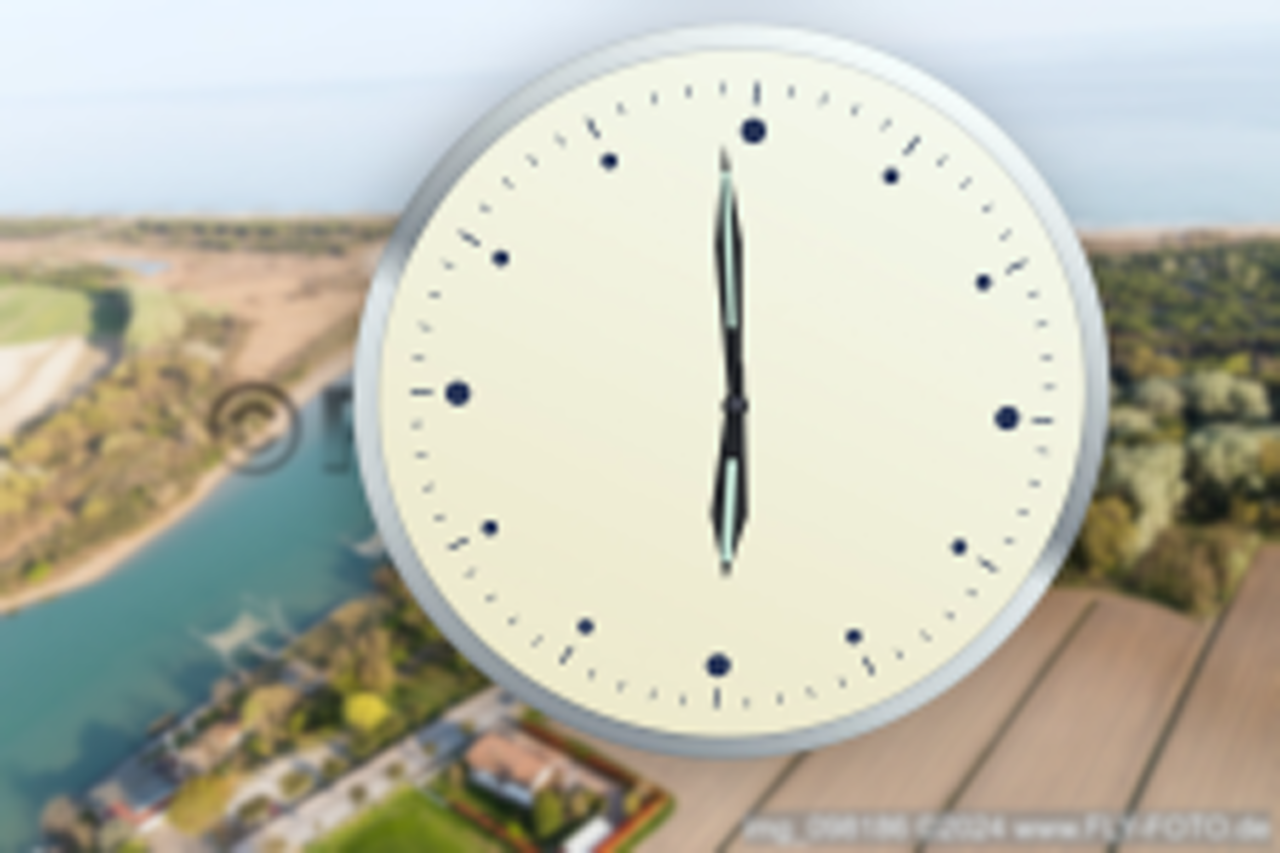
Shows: 5:59
